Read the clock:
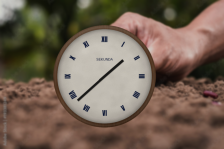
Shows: 1:38
